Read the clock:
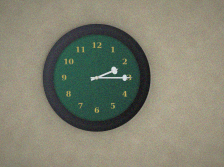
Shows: 2:15
